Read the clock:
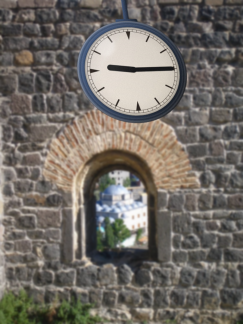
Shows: 9:15
